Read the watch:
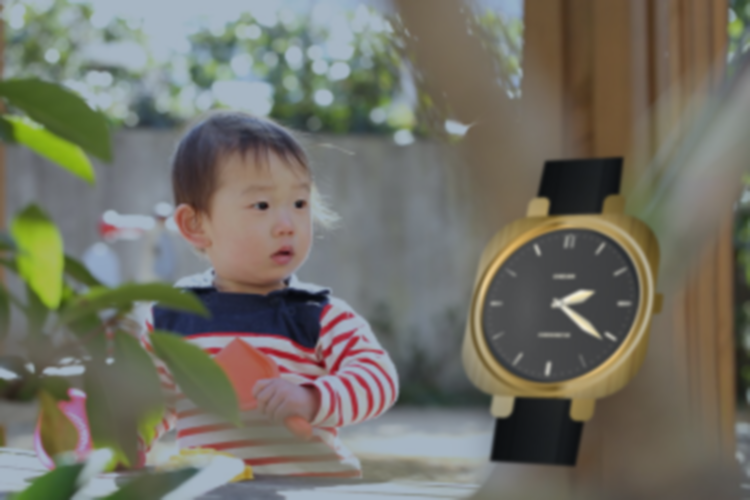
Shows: 2:21
